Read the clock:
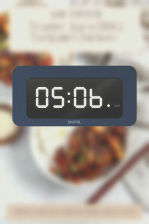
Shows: 5:06
